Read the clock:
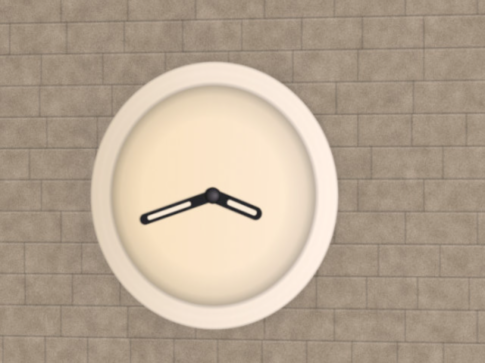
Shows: 3:42
